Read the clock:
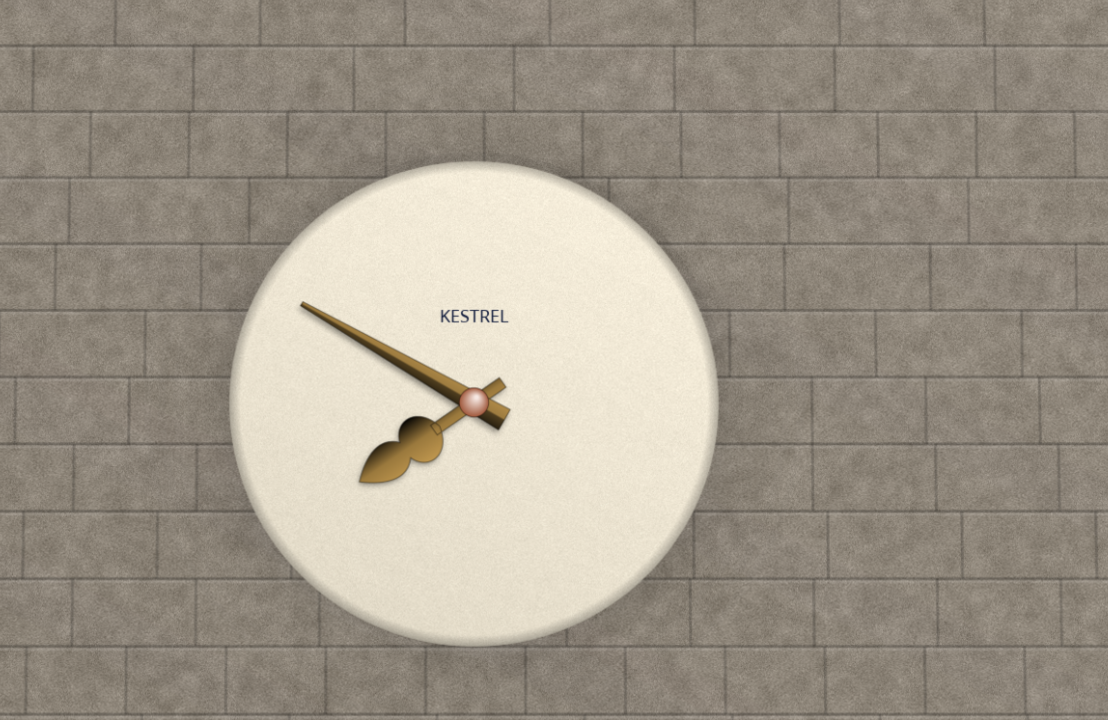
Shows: 7:50
